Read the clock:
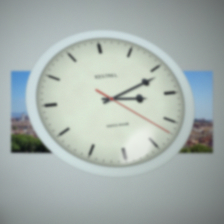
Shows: 3:11:22
